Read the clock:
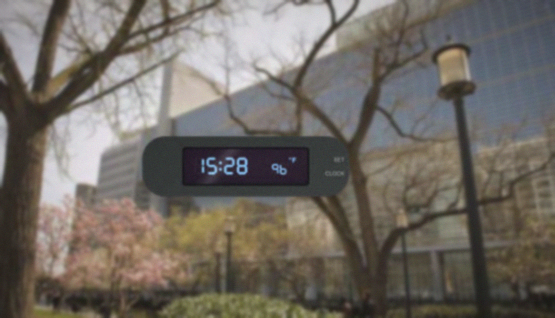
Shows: 15:28
